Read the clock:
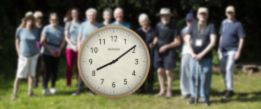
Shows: 8:09
